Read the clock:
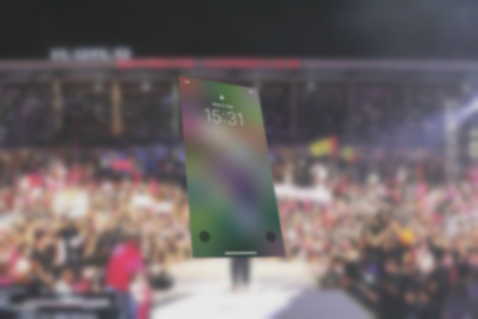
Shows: 15:31
